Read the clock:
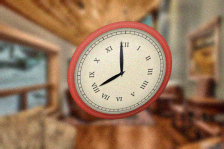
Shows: 7:59
